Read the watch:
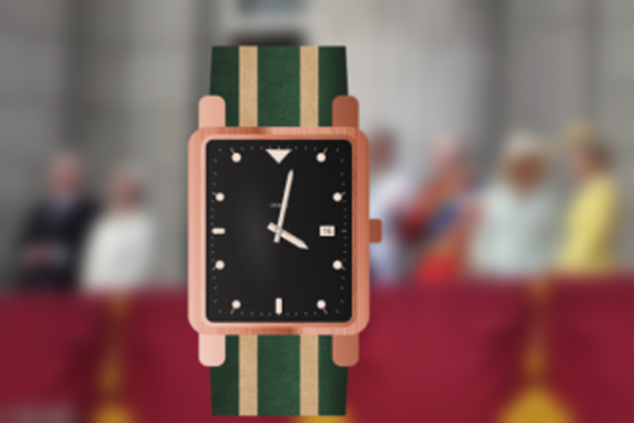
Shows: 4:02
